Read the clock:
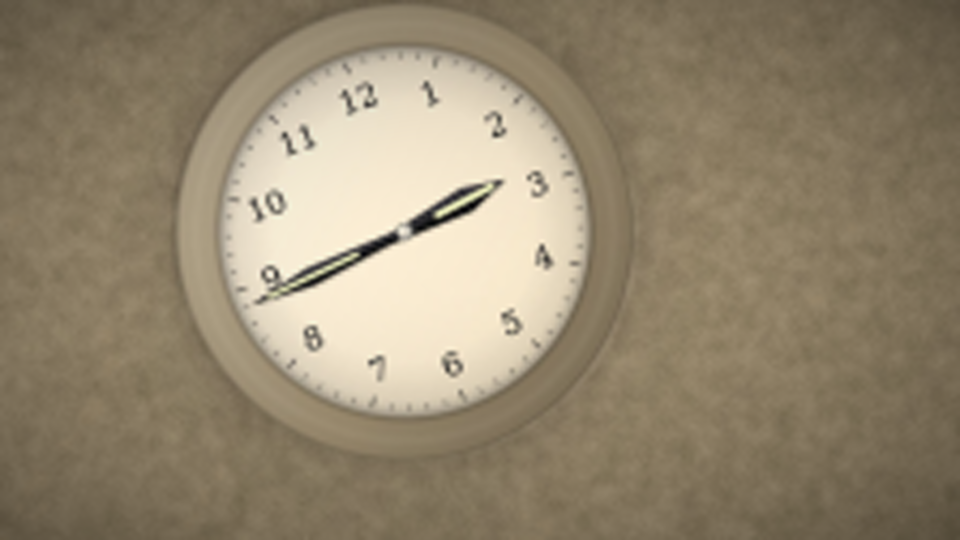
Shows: 2:44
